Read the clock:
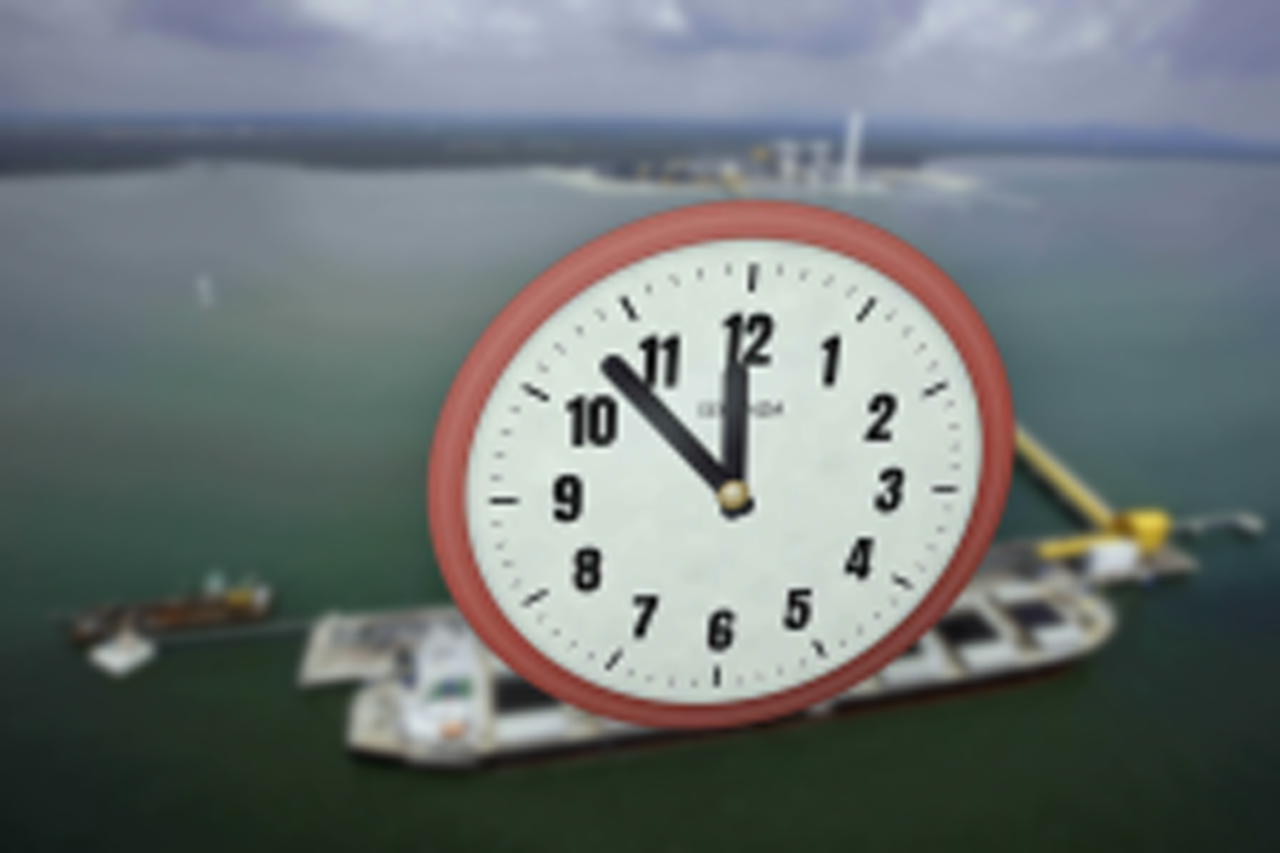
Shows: 11:53
